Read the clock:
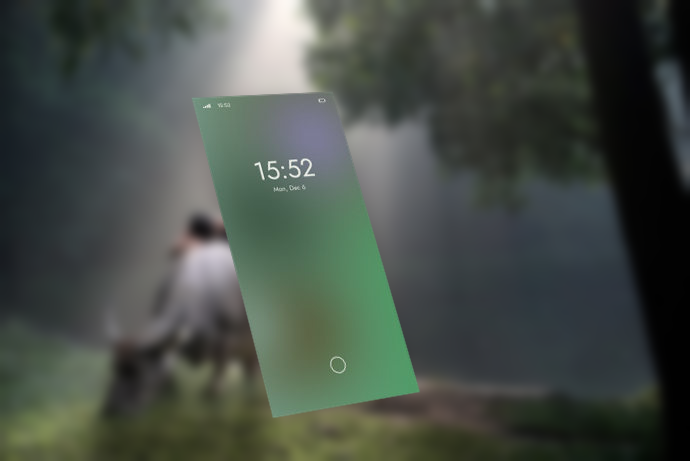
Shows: 15:52
